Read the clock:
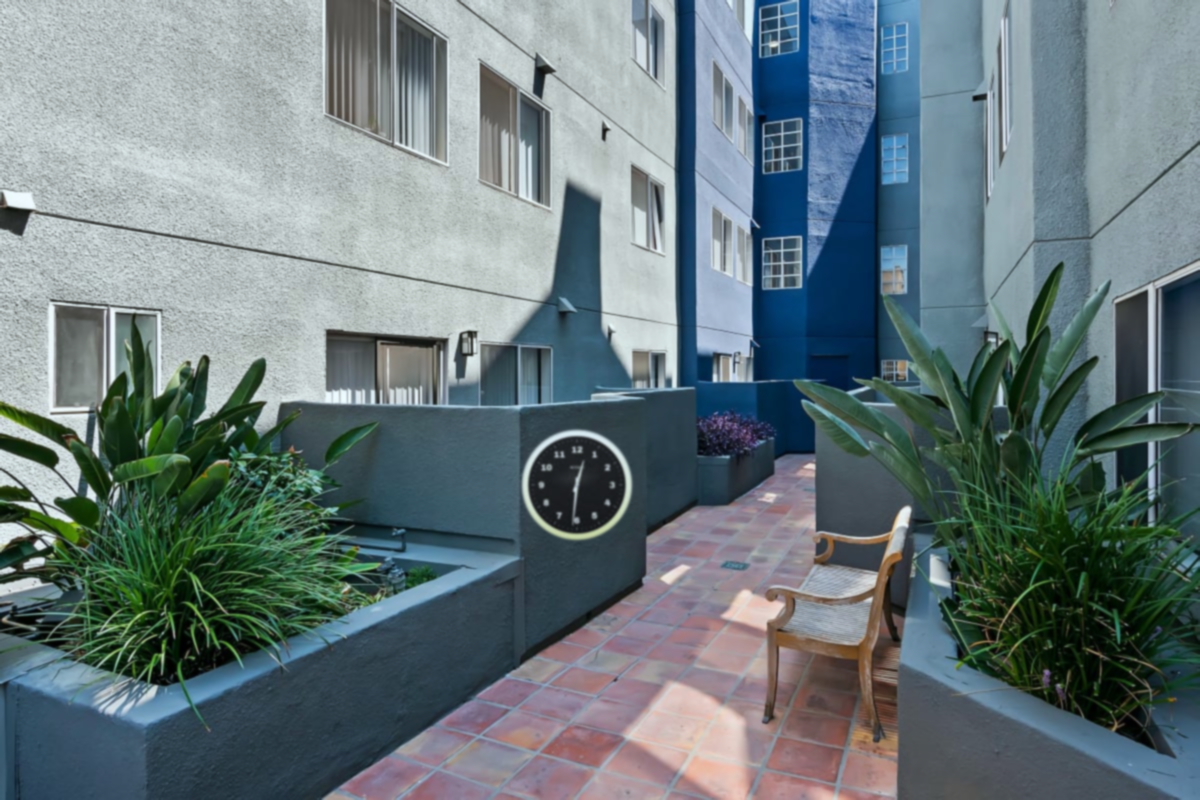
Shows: 12:31
